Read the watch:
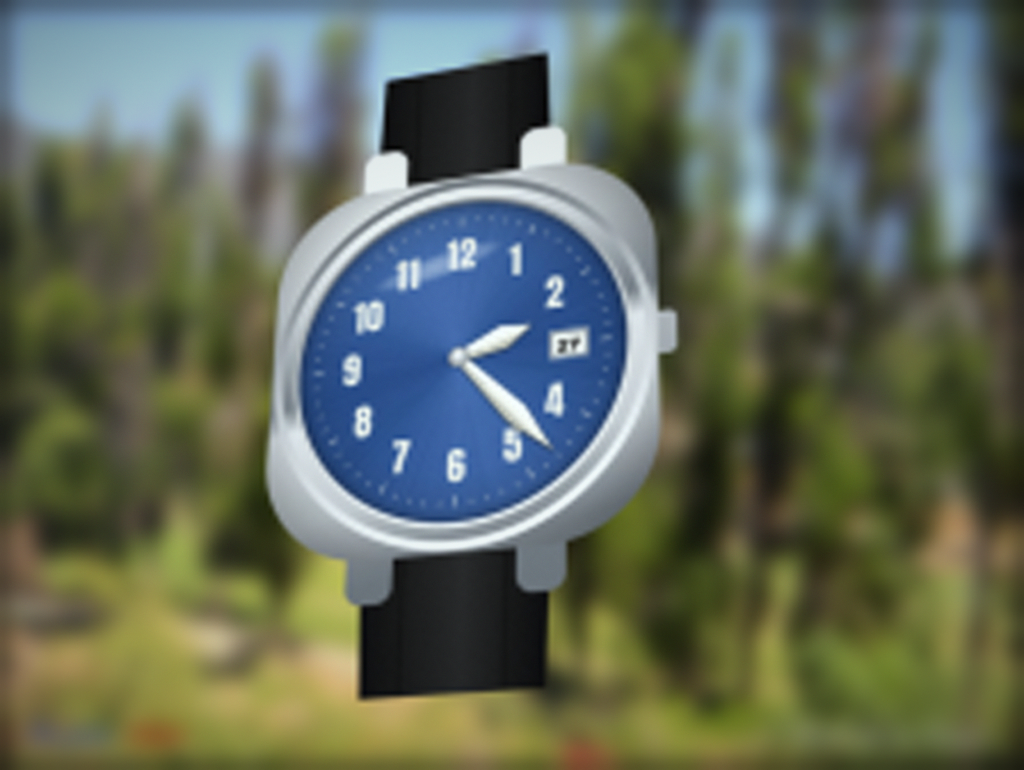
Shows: 2:23
